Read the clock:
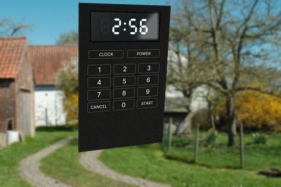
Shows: 2:56
